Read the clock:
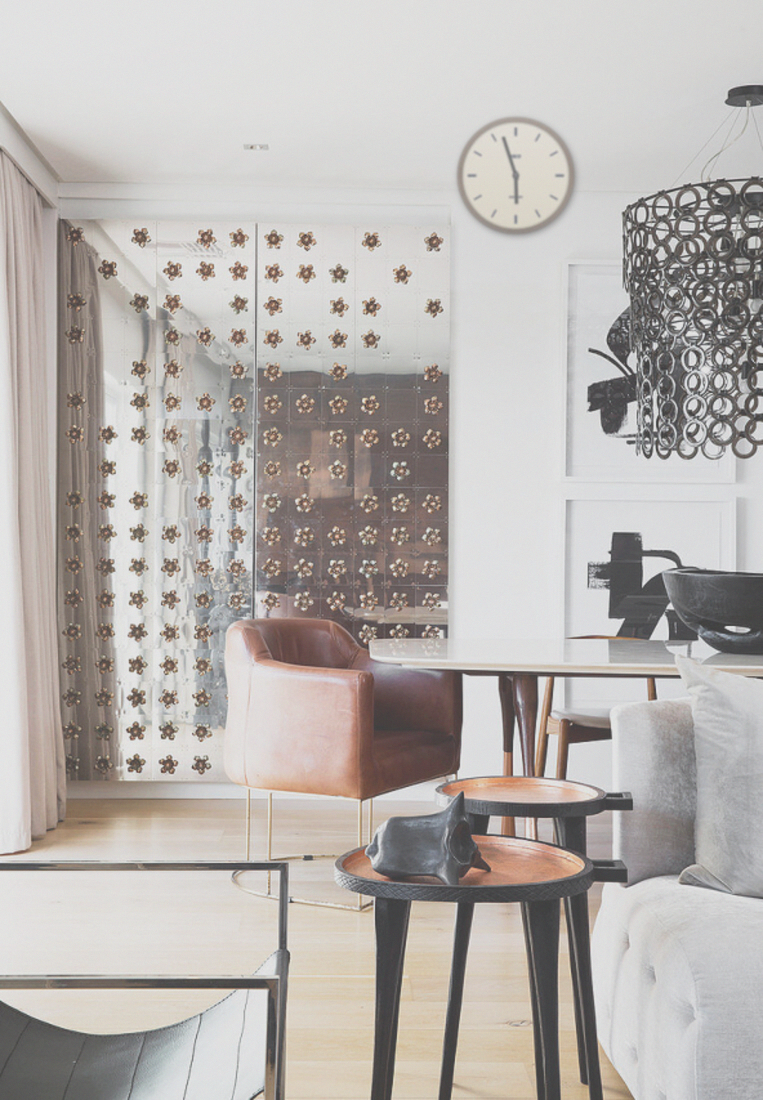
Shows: 5:57
